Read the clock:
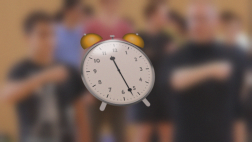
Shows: 11:27
